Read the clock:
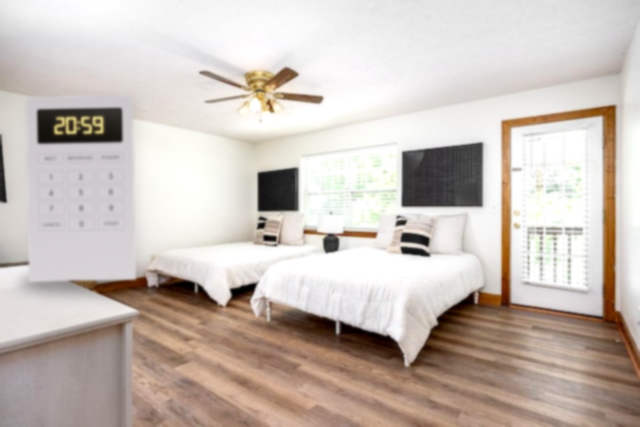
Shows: 20:59
